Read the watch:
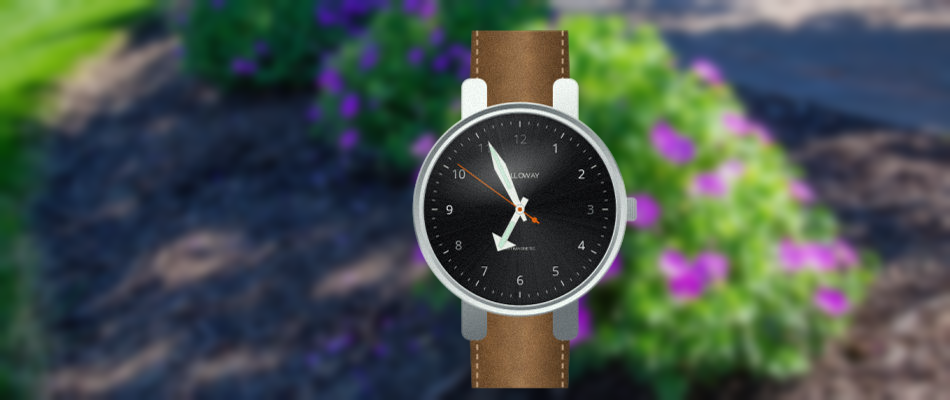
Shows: 6:55:51
